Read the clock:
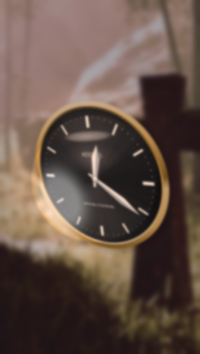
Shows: 12:21
